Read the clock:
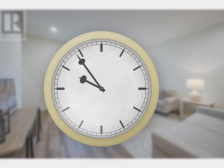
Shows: 9:54
